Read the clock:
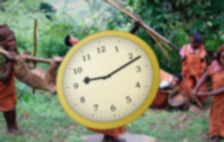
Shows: 9:12
